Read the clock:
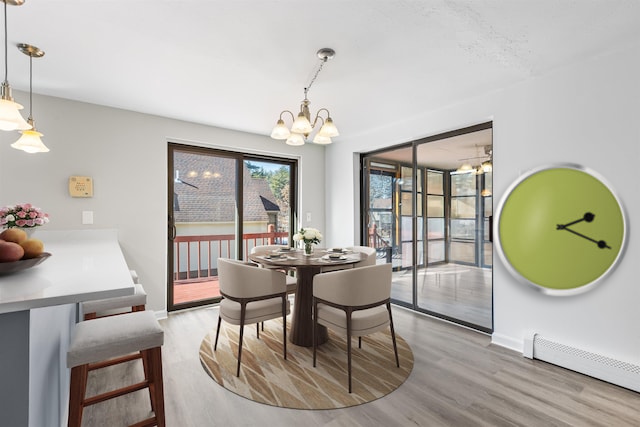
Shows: 2:19
